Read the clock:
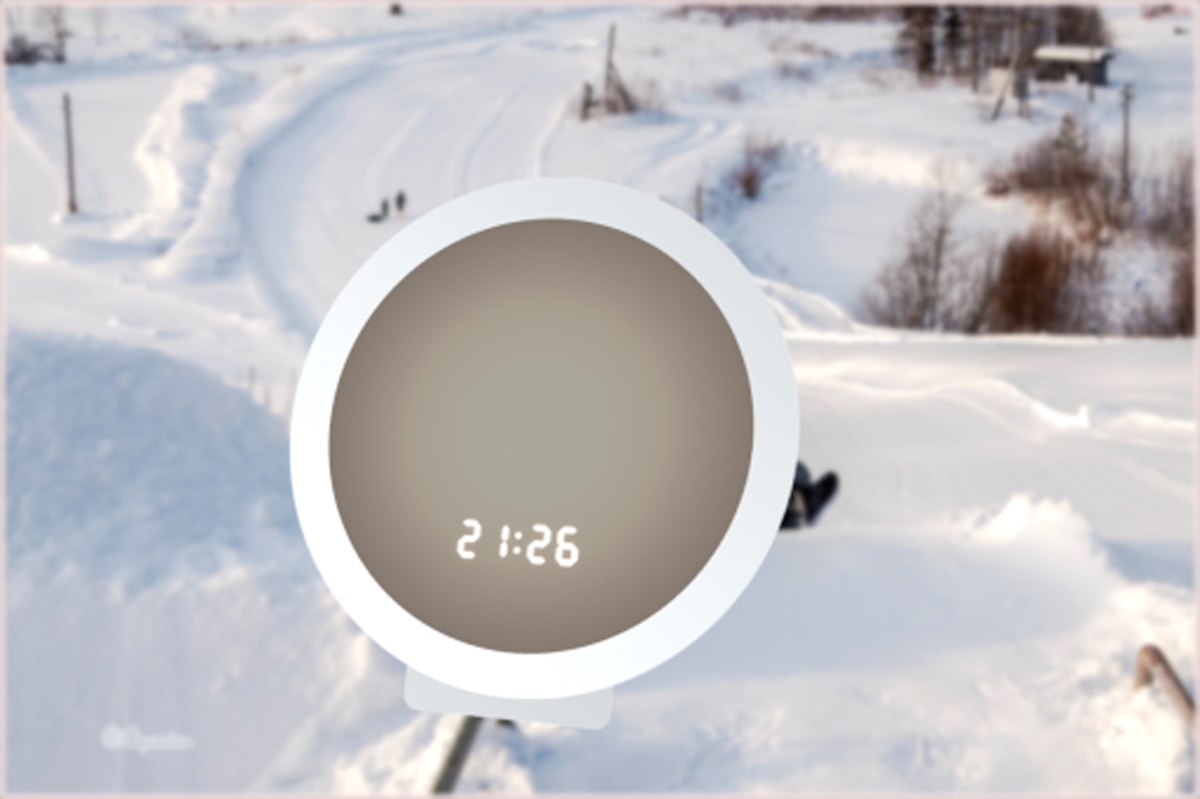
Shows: 21:26
